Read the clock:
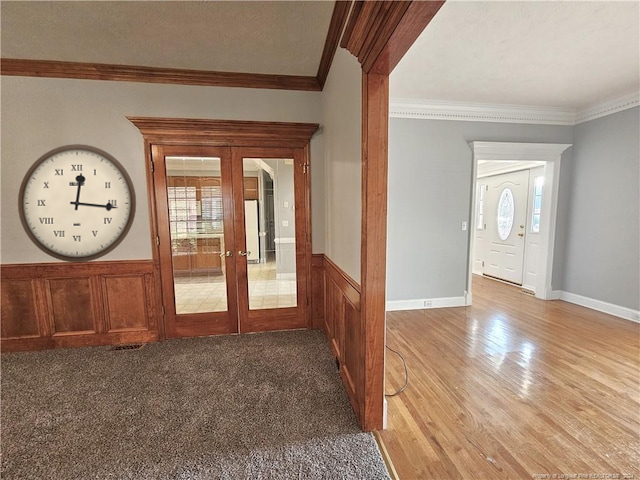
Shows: 12:16
